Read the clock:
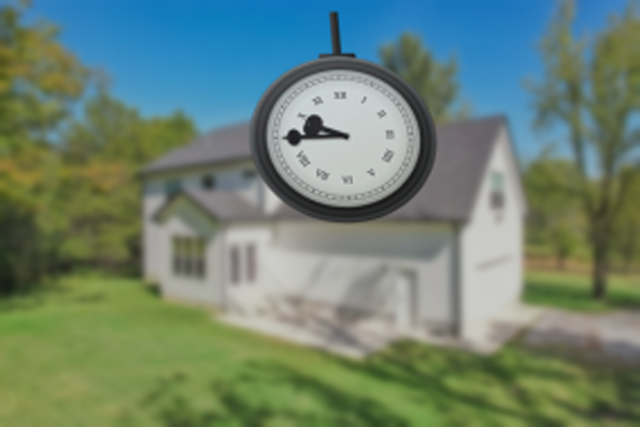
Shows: 9:45
